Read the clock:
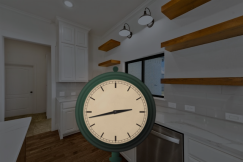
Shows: 2:43
